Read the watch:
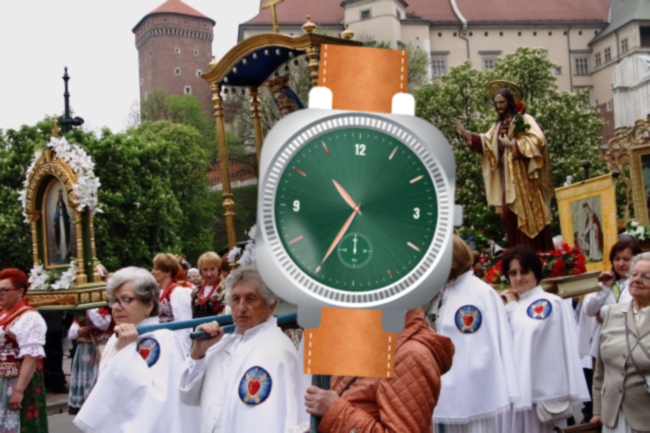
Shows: 10:35
